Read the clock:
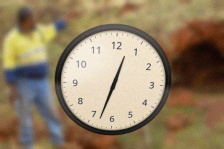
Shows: 12:33
